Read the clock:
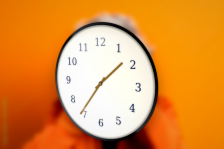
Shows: 1:36
